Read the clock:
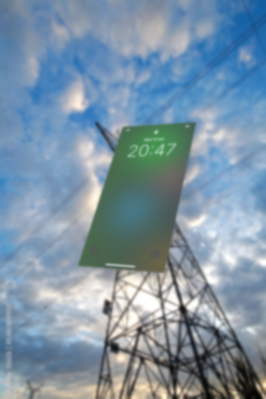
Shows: 20:47
